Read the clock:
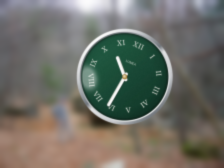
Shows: 10:31
